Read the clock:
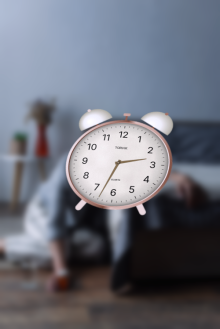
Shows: 2:33
